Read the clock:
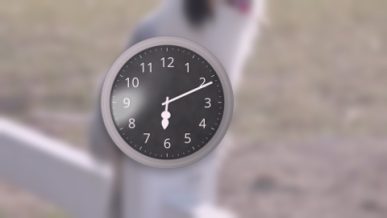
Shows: 6:11
